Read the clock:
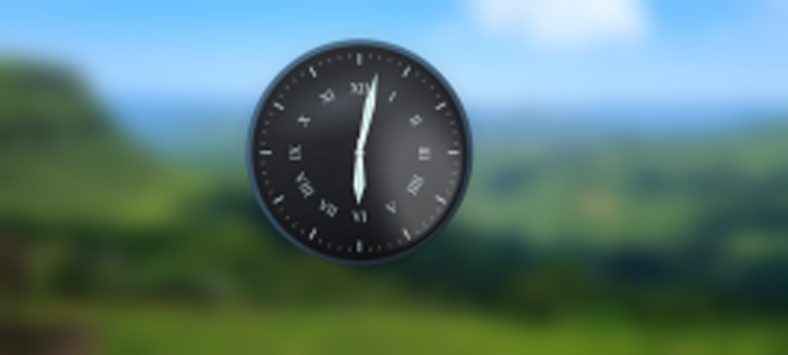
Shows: 6:02
